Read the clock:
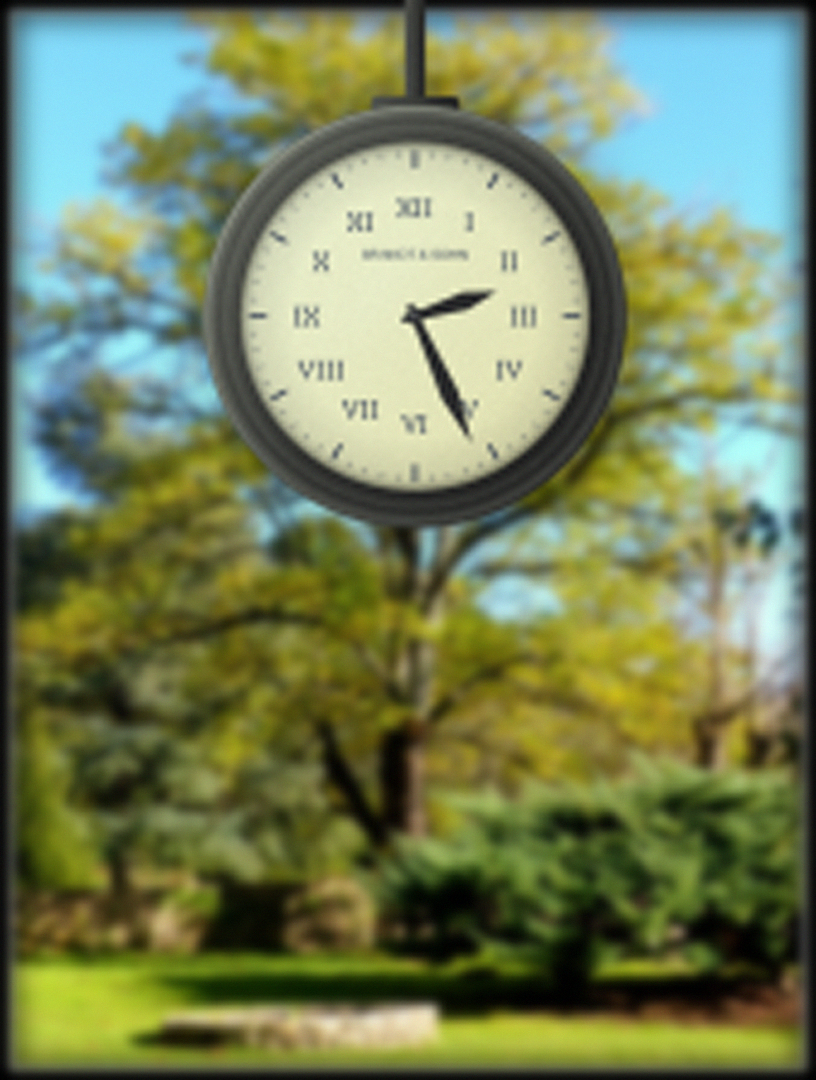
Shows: 2:26
